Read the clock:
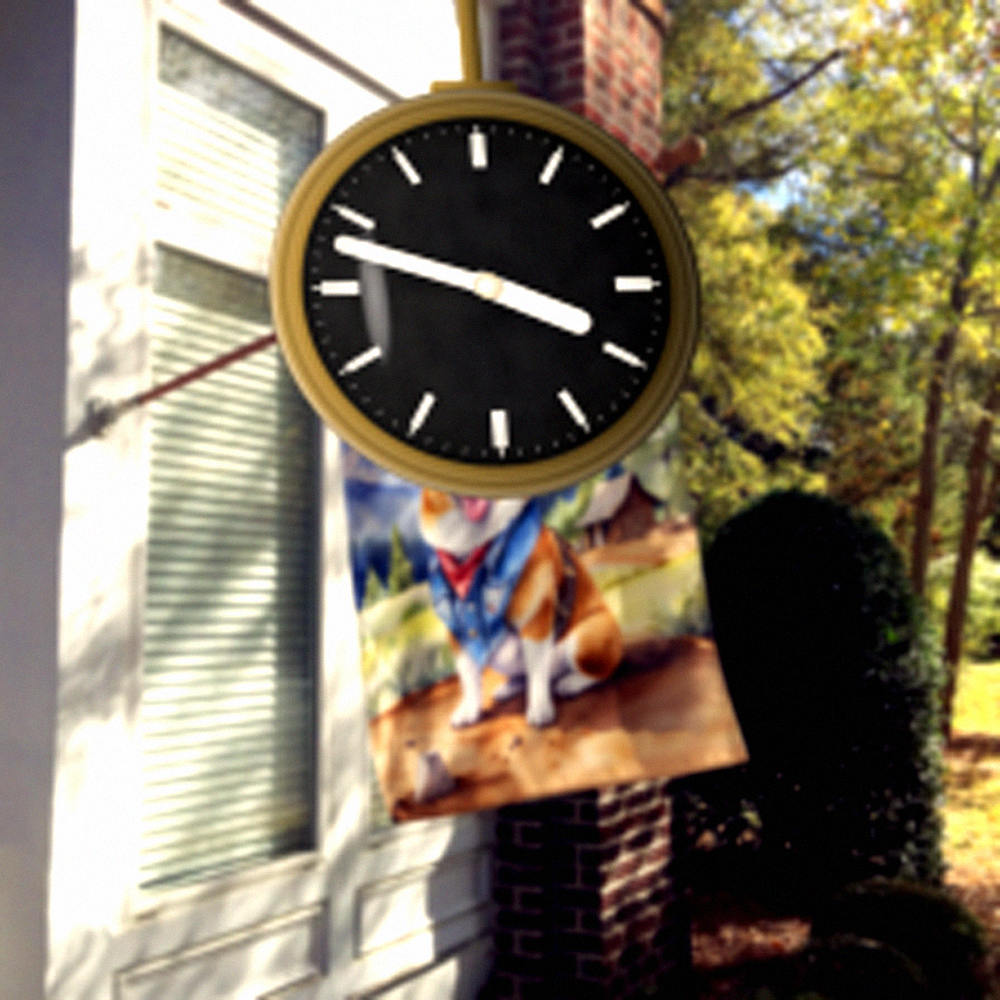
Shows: 3:48
